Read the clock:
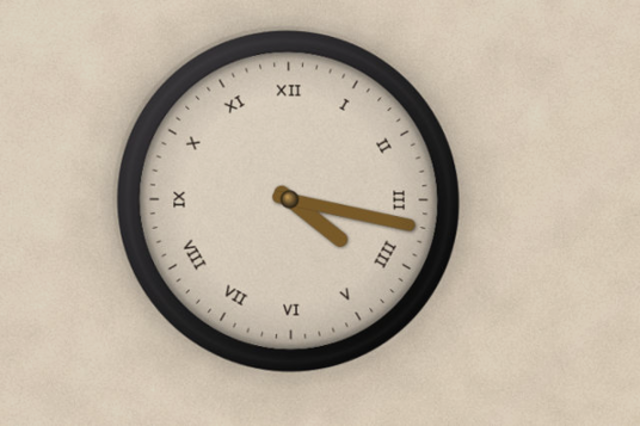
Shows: 4:17
